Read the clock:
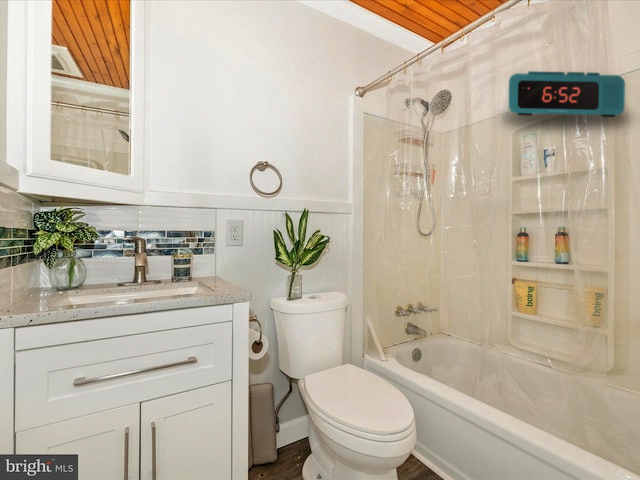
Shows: 6:52
